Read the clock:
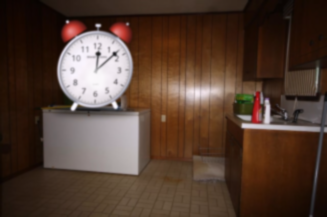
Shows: 12:08
